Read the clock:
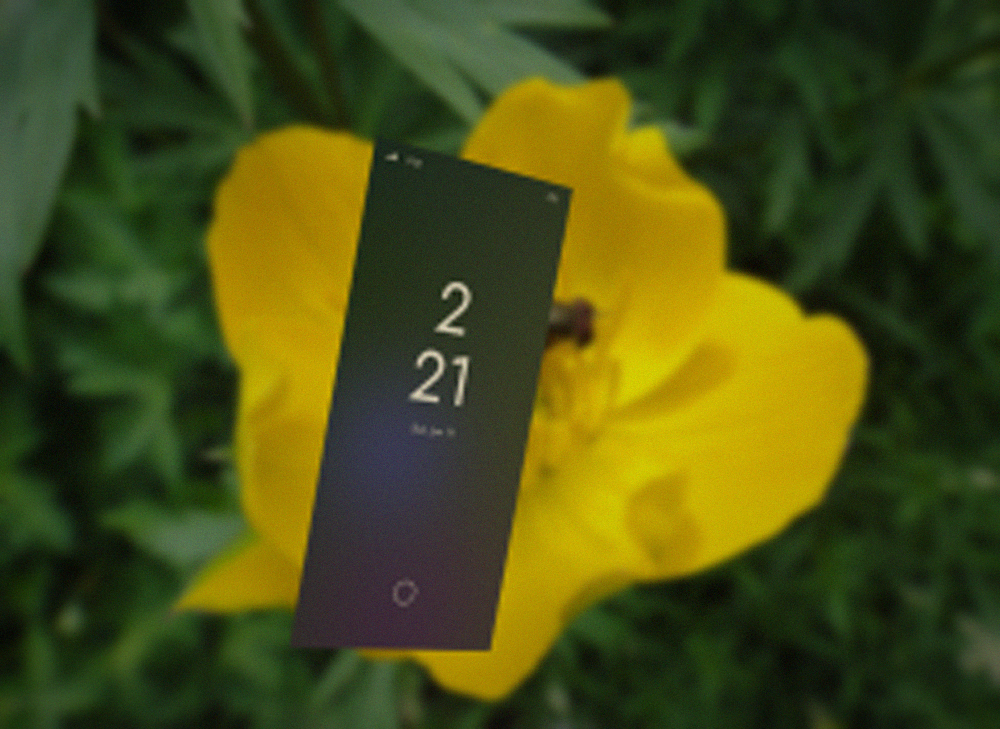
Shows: 2:21
